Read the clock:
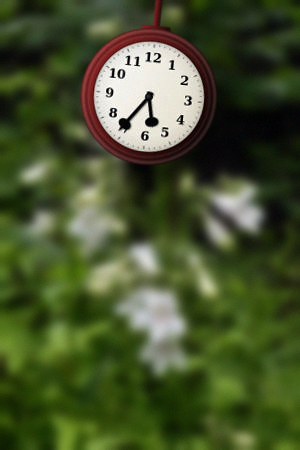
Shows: 5:36
